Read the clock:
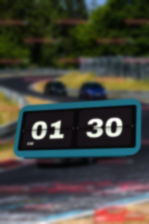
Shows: 1:30
